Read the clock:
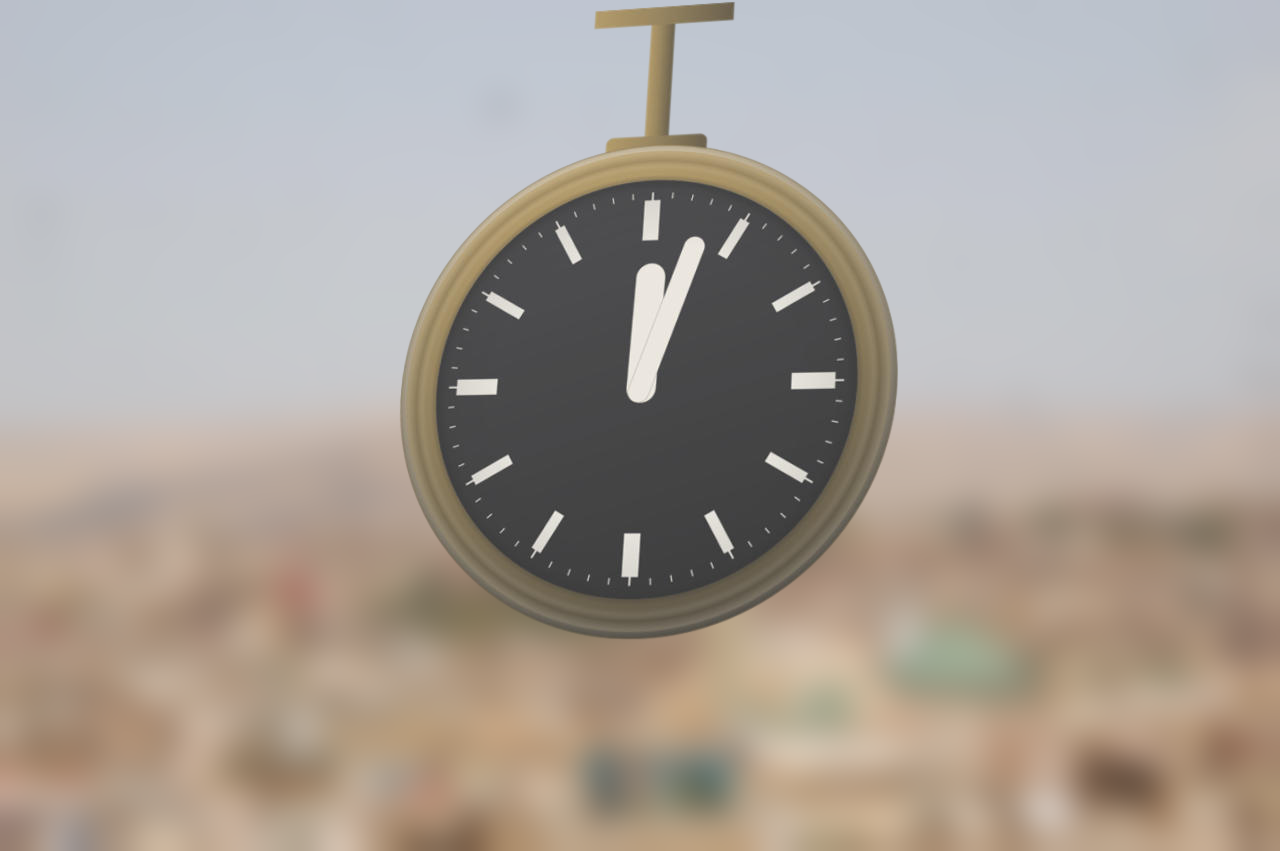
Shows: 12:03
